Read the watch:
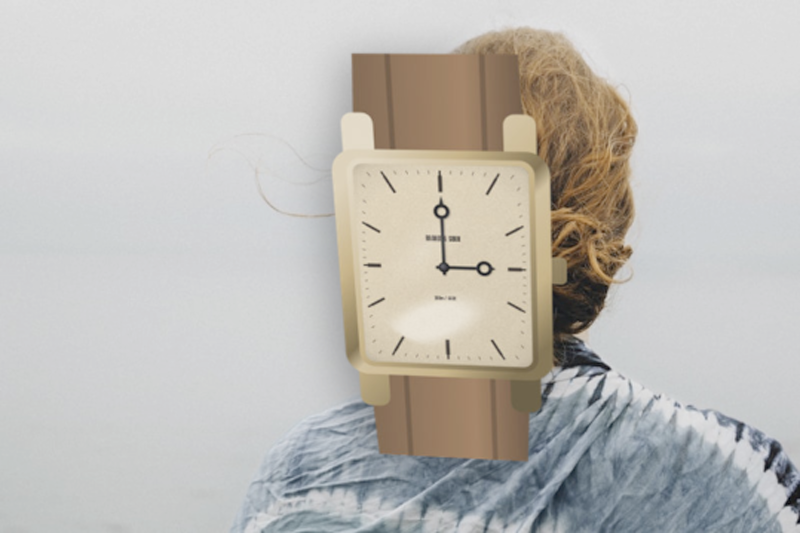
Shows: 3:00
